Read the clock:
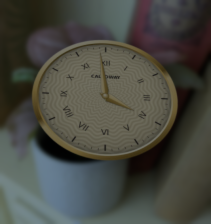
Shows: 3:59
